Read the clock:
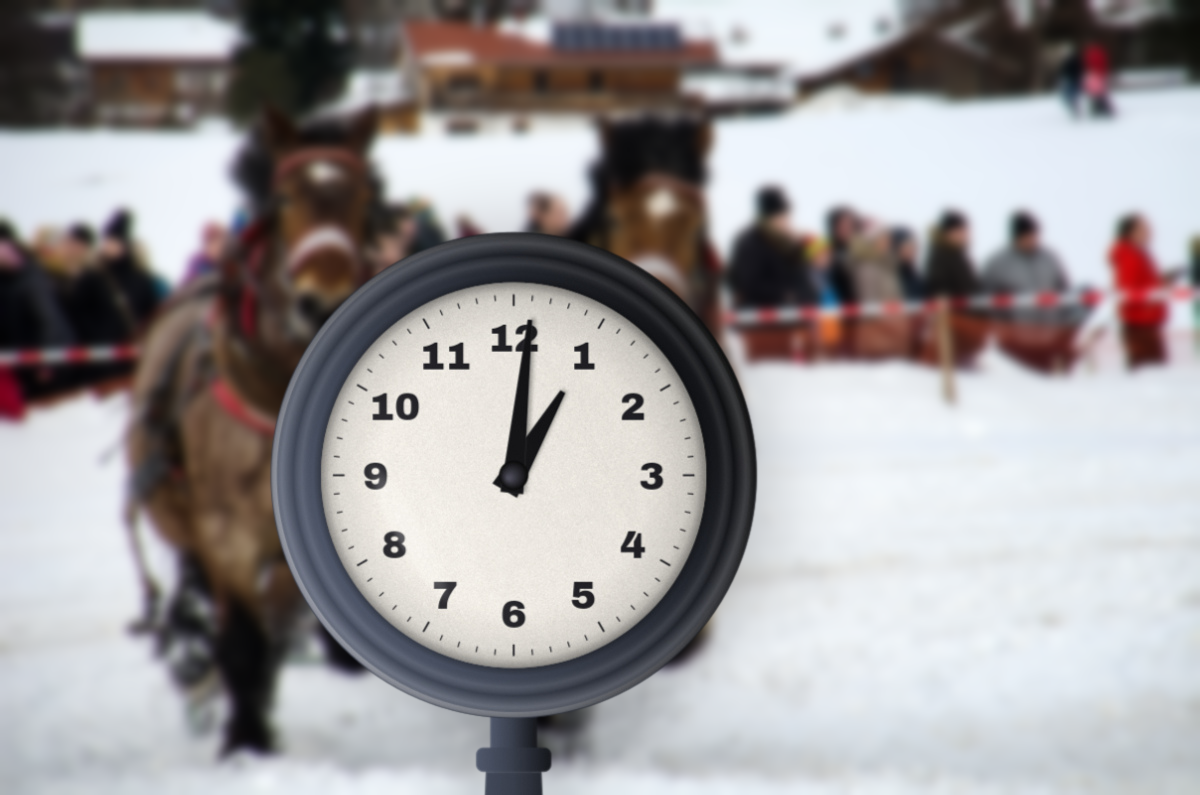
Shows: 1:01
